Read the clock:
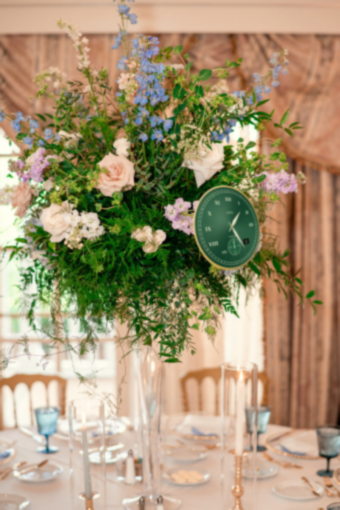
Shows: 1:25
